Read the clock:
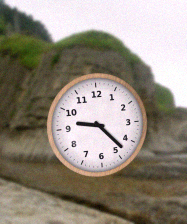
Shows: 9:23
